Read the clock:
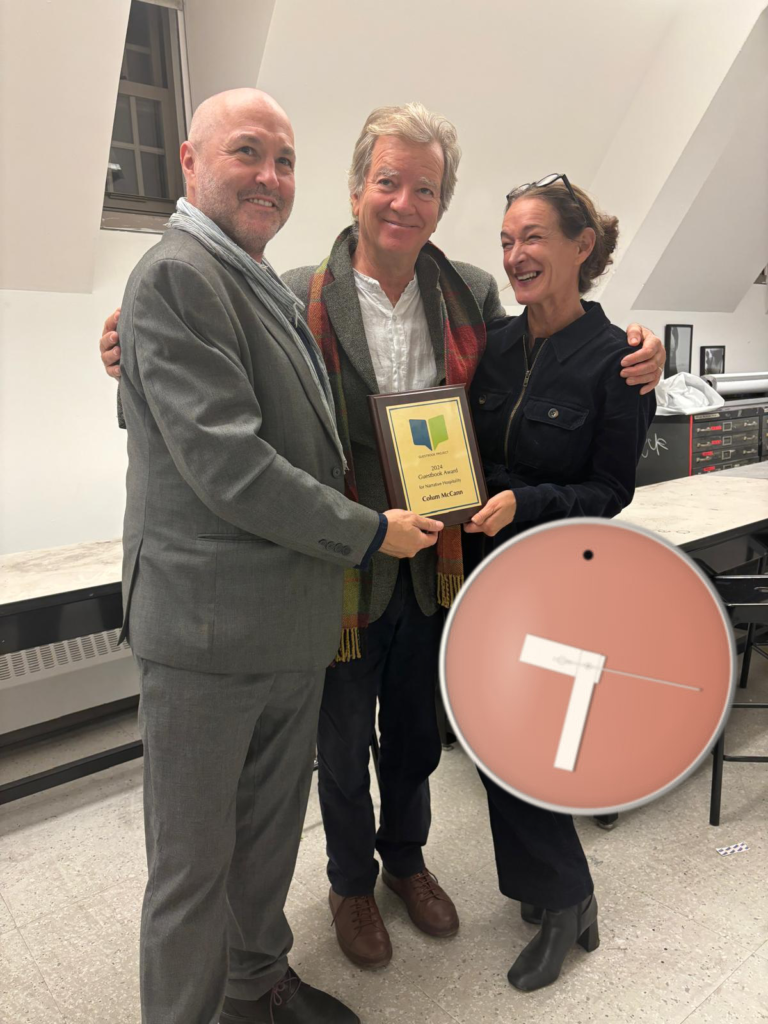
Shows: 9:32:17
